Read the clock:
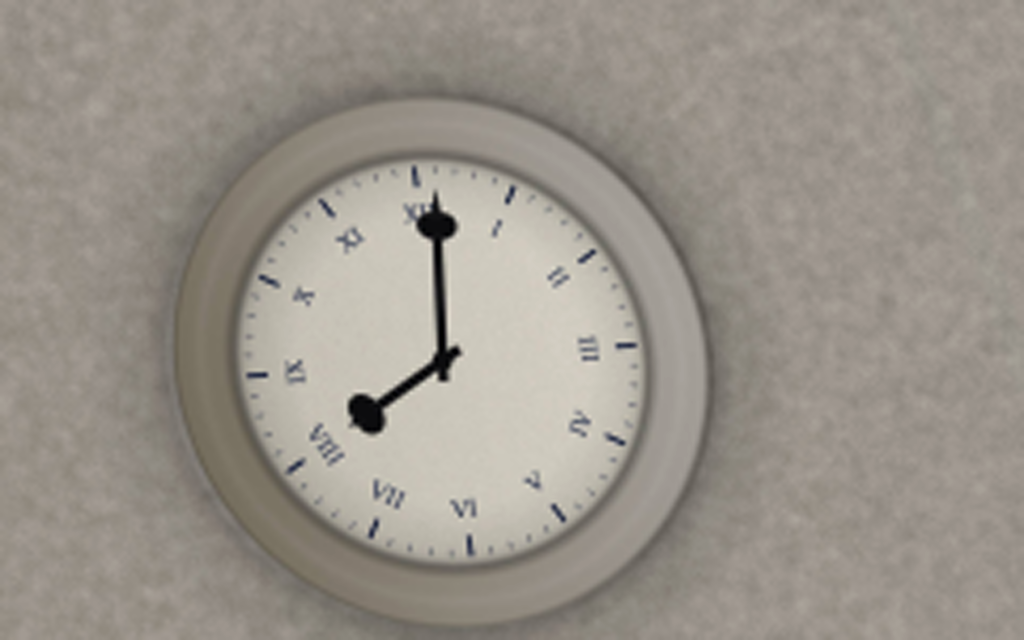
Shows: 8:01
